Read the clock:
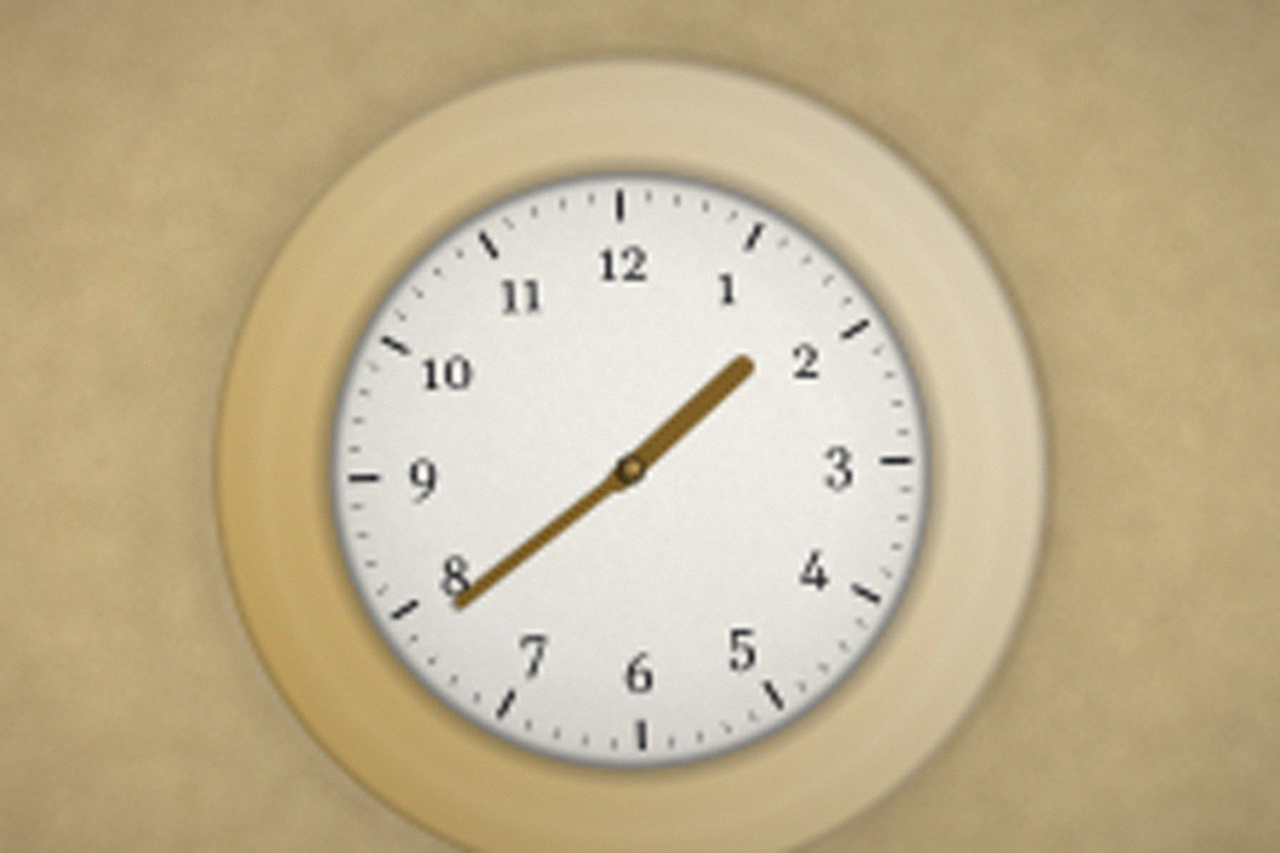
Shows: 1:39
